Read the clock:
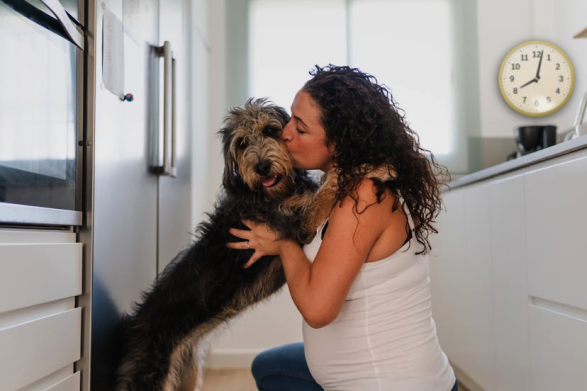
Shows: 8:02
